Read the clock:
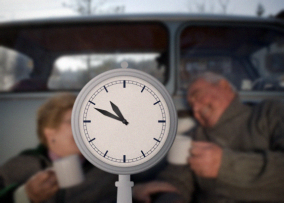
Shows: 10:49
